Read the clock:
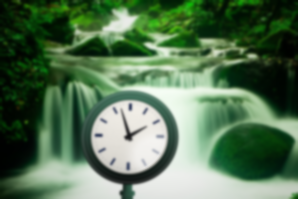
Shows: 1:57
